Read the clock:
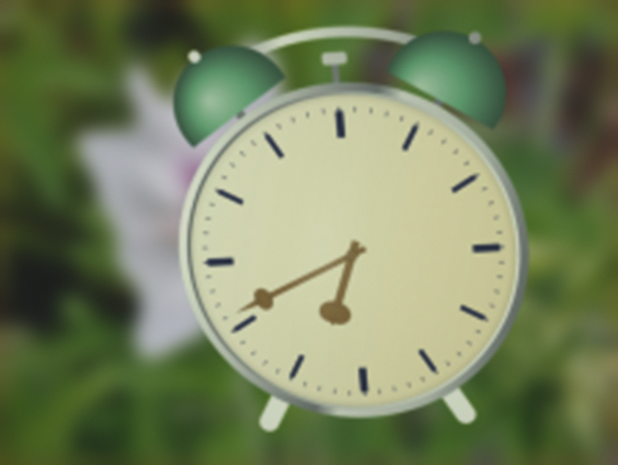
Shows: 6:41
